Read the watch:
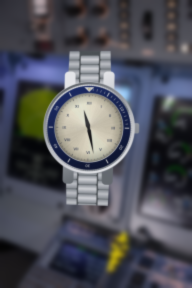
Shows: 11:28
